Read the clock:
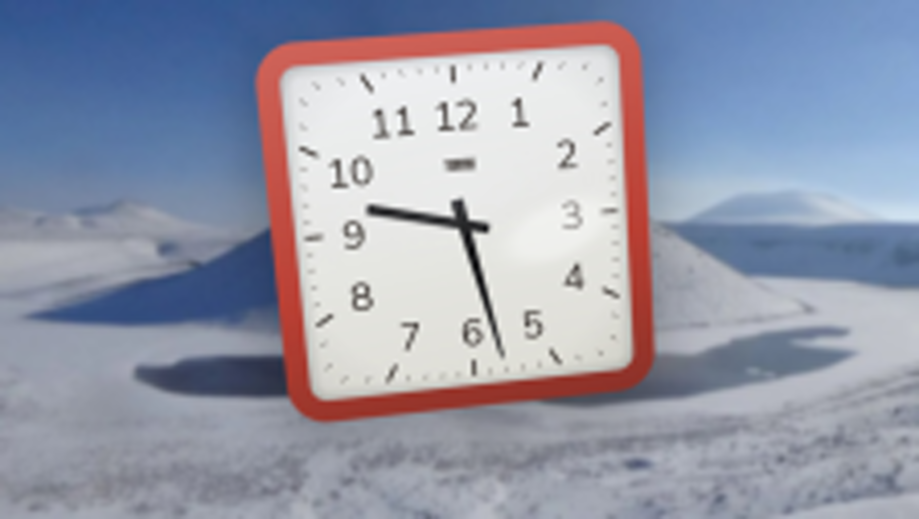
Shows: 9:28
